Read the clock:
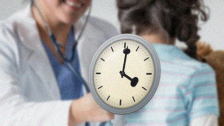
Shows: 4:01
